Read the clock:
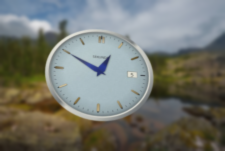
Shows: 12:50
